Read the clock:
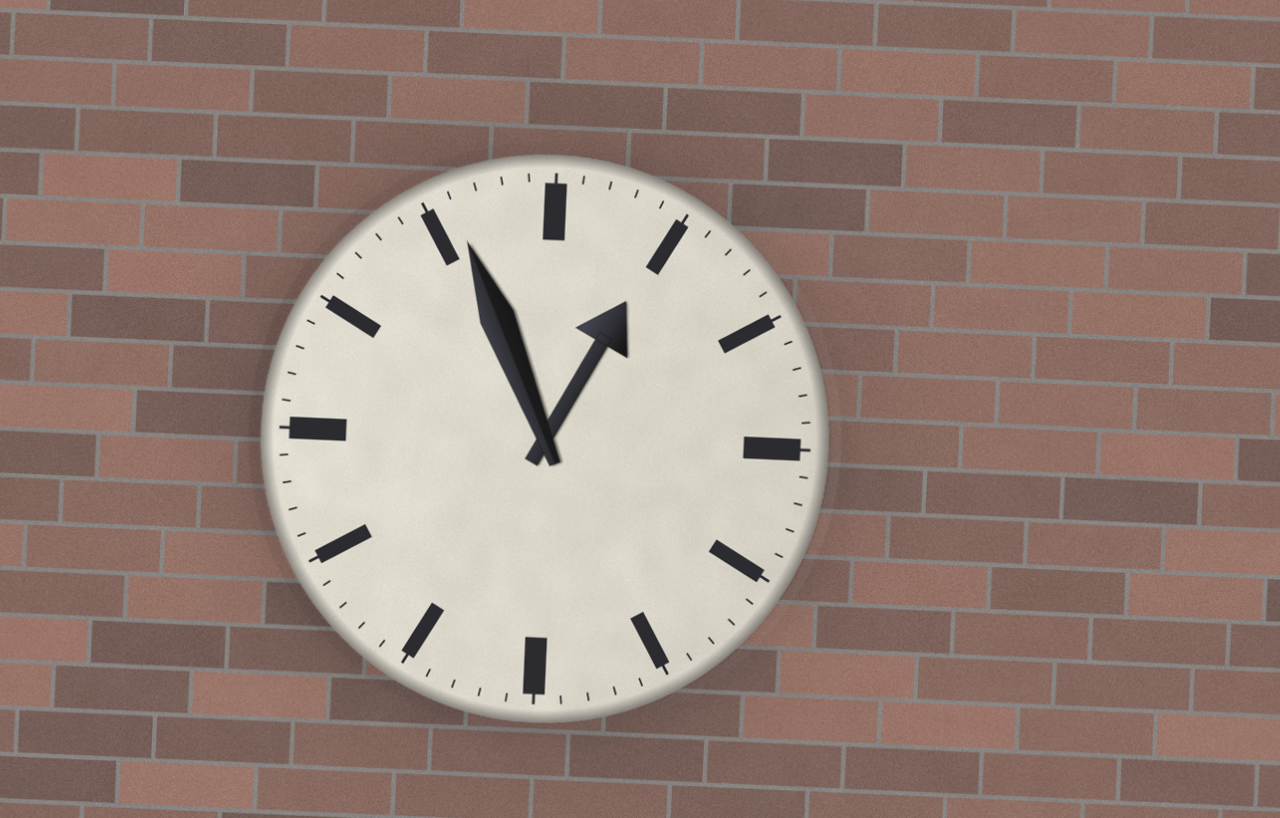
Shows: 12:56
